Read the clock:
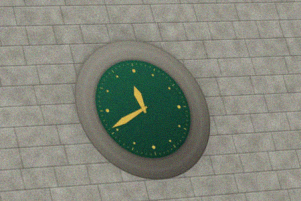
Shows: 11:41
